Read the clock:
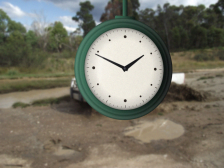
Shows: 1:49
